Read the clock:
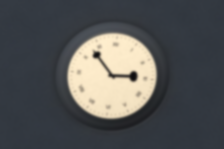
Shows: 2:53
